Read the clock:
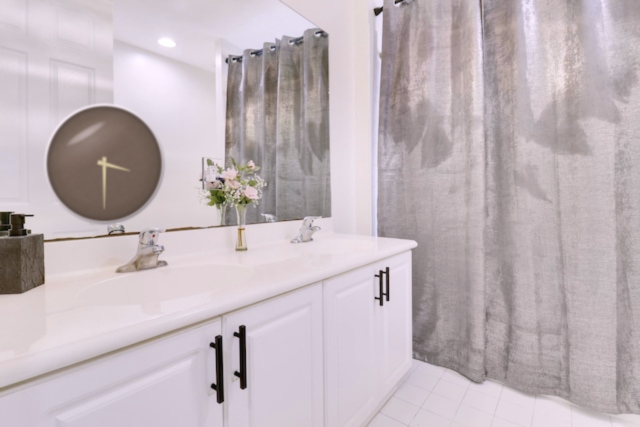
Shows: 3:30
